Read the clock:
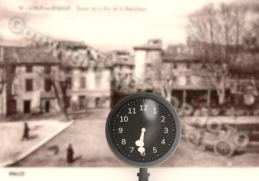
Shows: 6:31
